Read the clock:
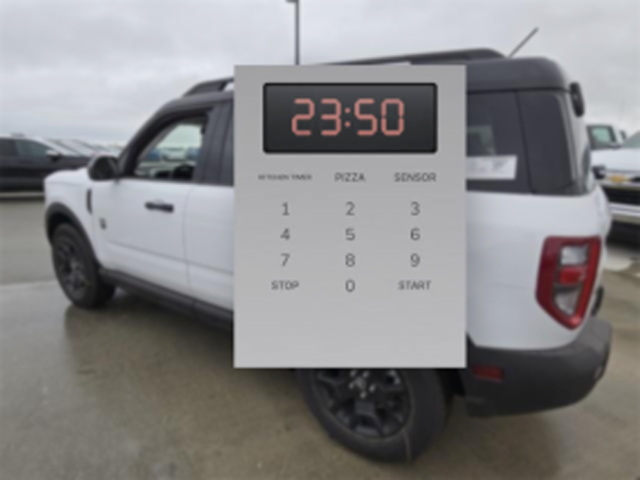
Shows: 23:50
